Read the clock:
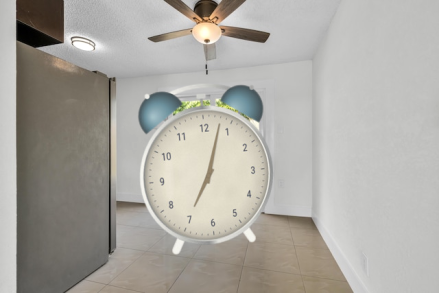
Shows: 7:03
